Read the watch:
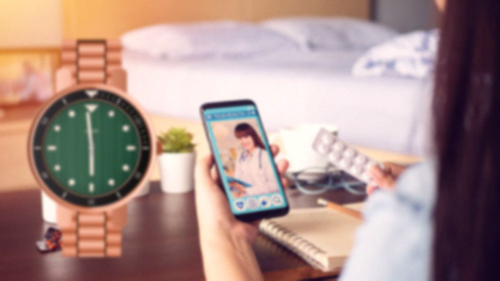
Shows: 5:59
